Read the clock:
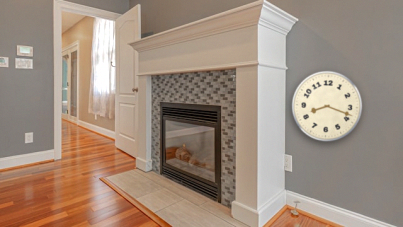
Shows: 8:18
